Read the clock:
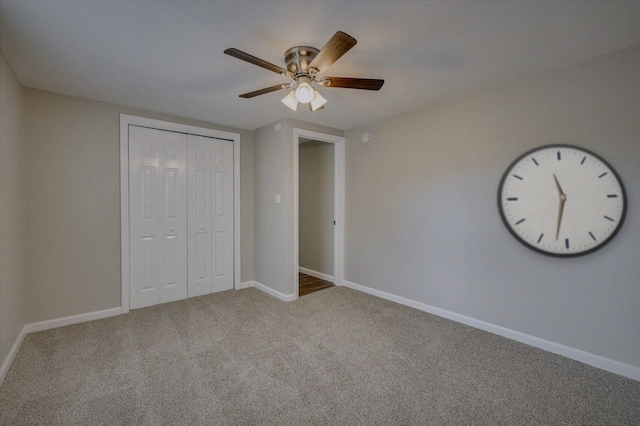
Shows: 11:32
